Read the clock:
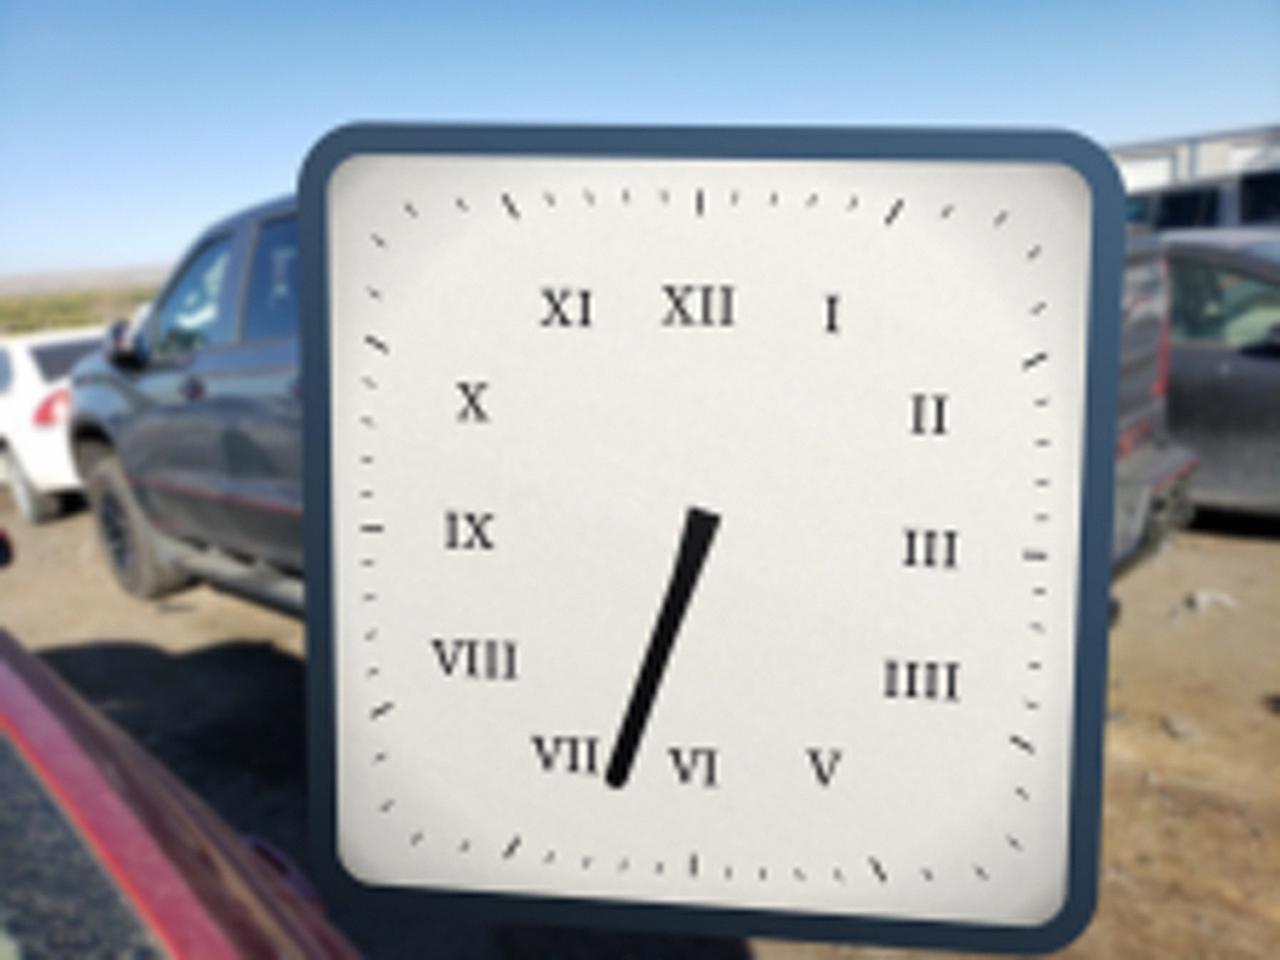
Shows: 6:33
